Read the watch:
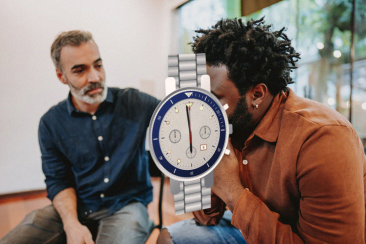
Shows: 5:59
